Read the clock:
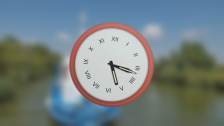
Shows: 5:17
